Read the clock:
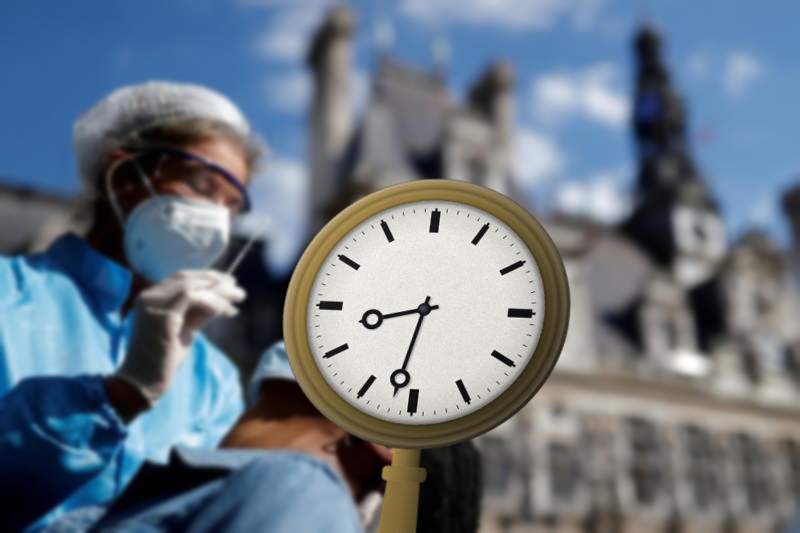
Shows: 8:32
